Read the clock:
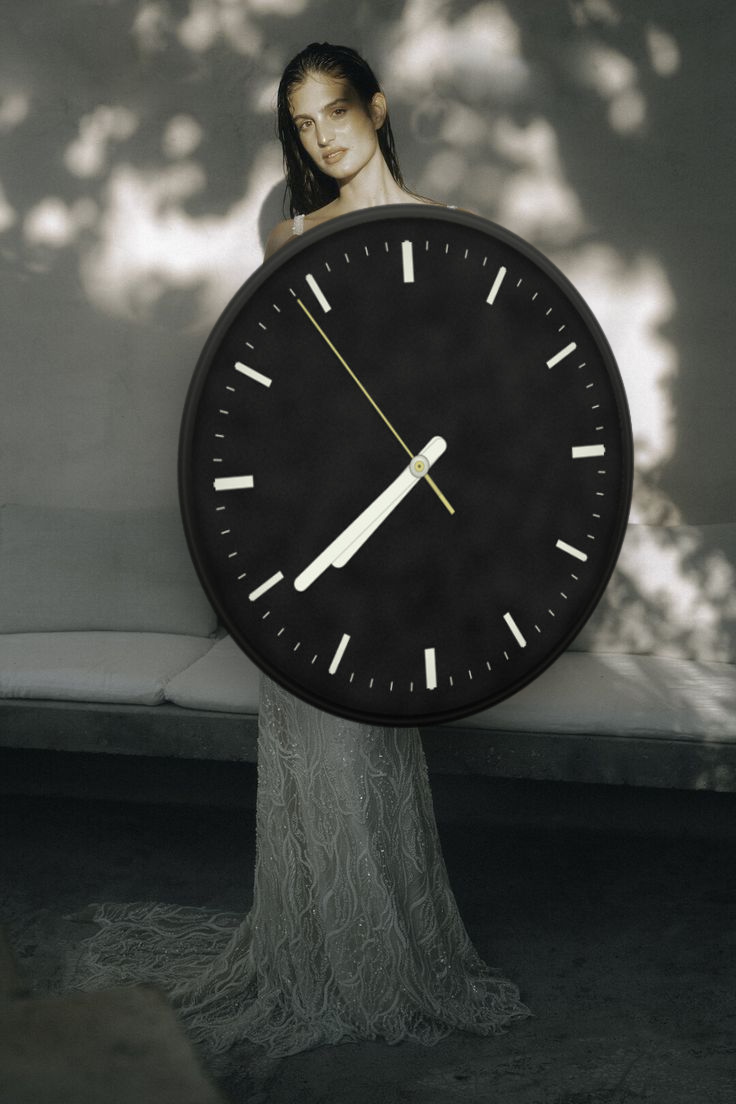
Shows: 7:38:54
